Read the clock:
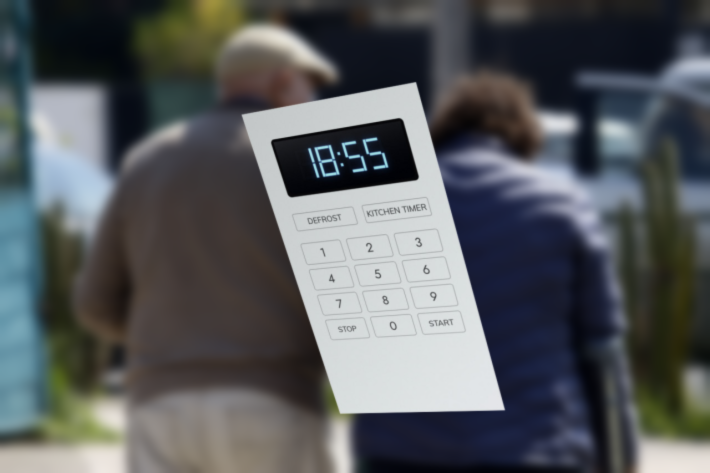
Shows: 18:55
